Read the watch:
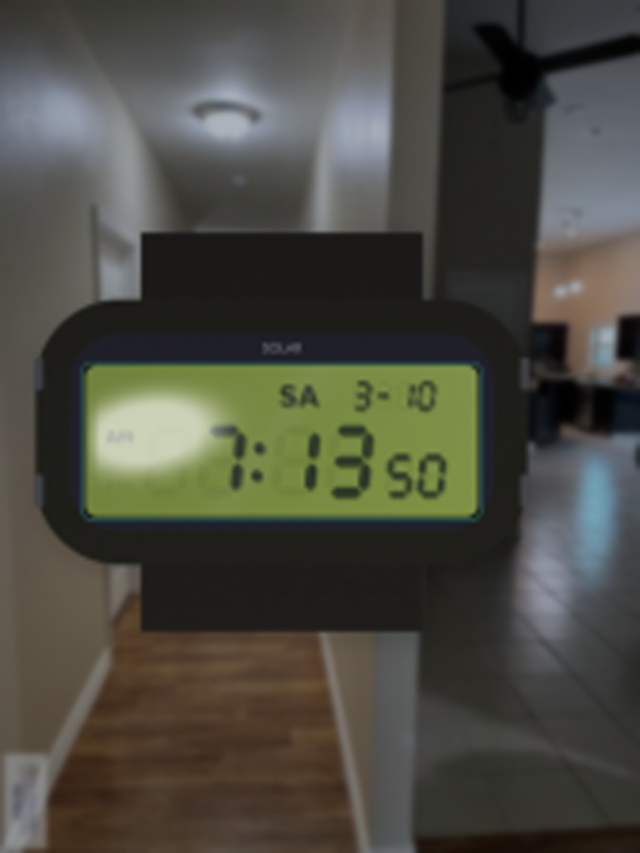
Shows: 7:13:50
